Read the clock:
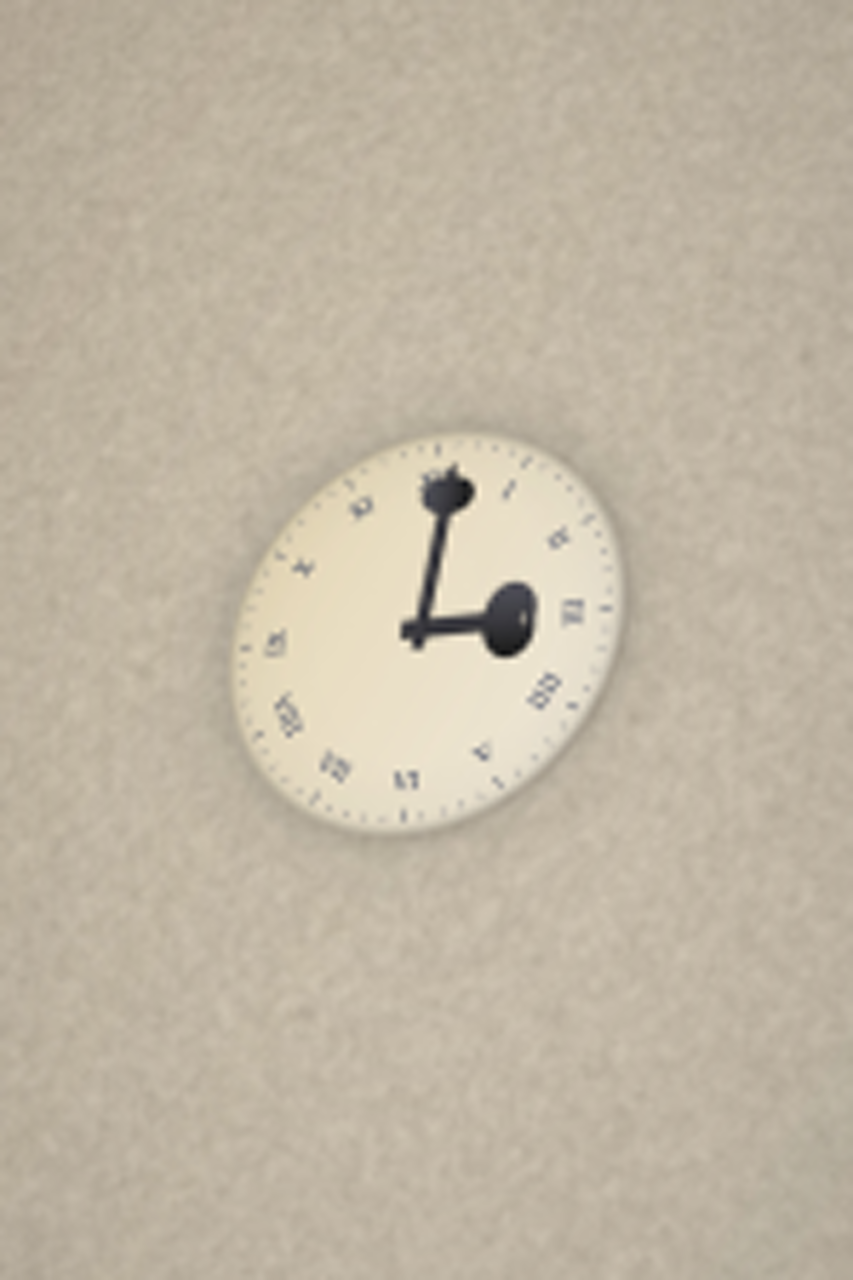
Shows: 3:01
